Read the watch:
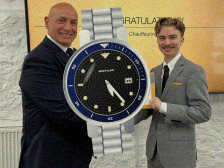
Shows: 5:24
